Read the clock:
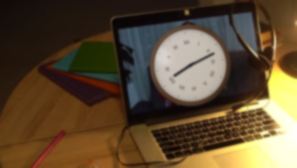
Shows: 8:12
